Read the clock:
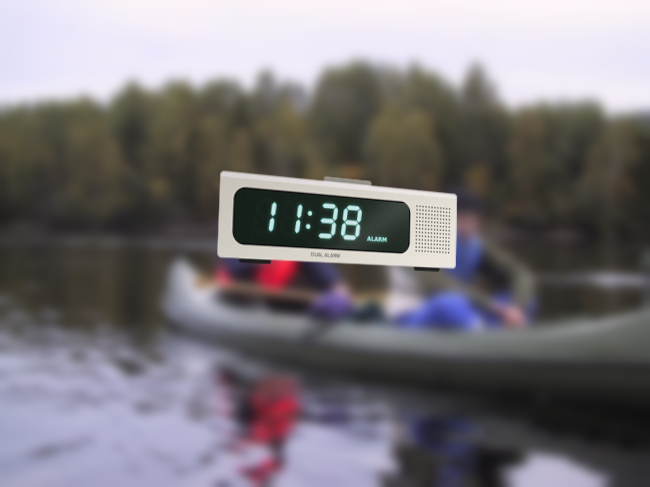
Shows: 11:38
